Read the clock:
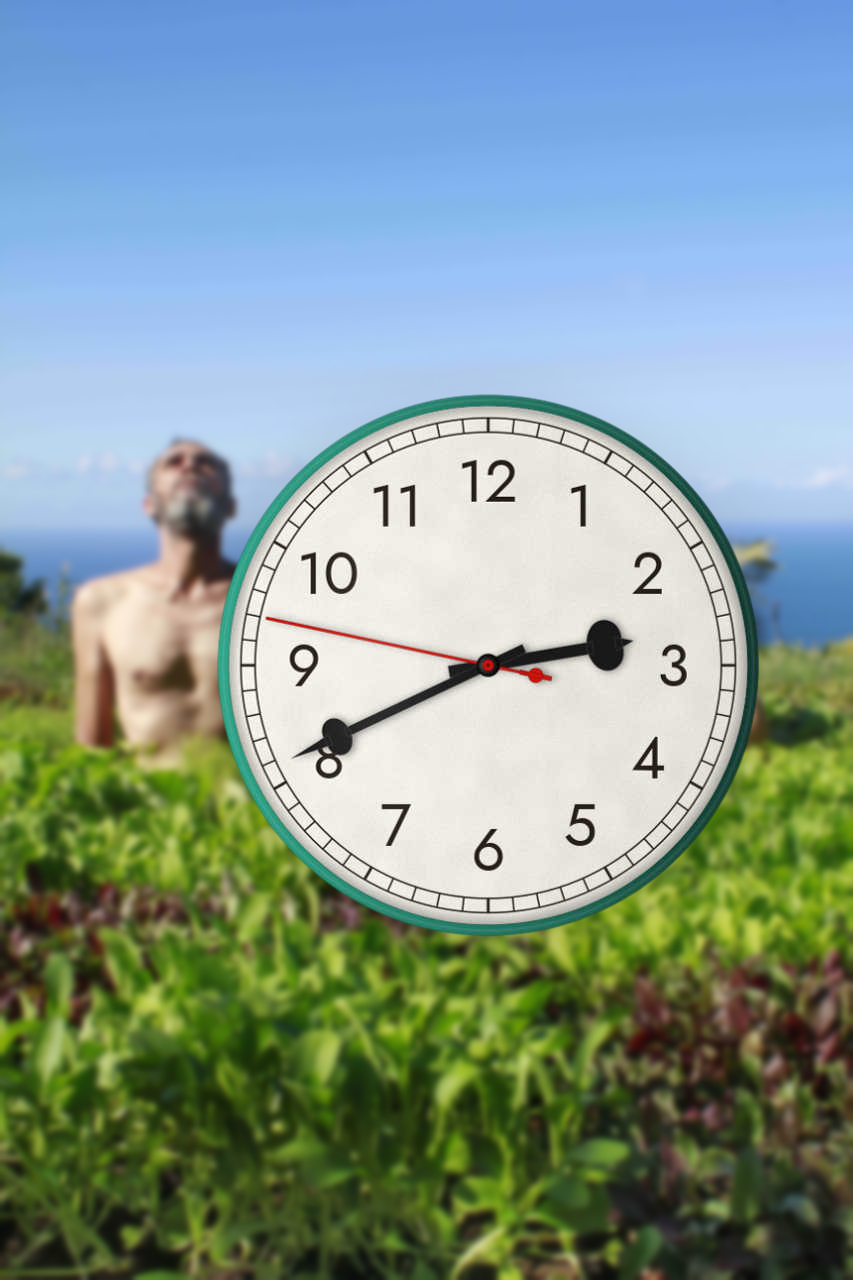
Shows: 2:40:47
